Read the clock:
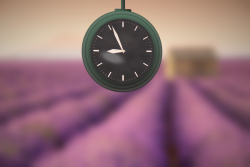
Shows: 8:56
